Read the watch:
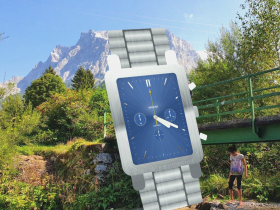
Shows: 4:20
